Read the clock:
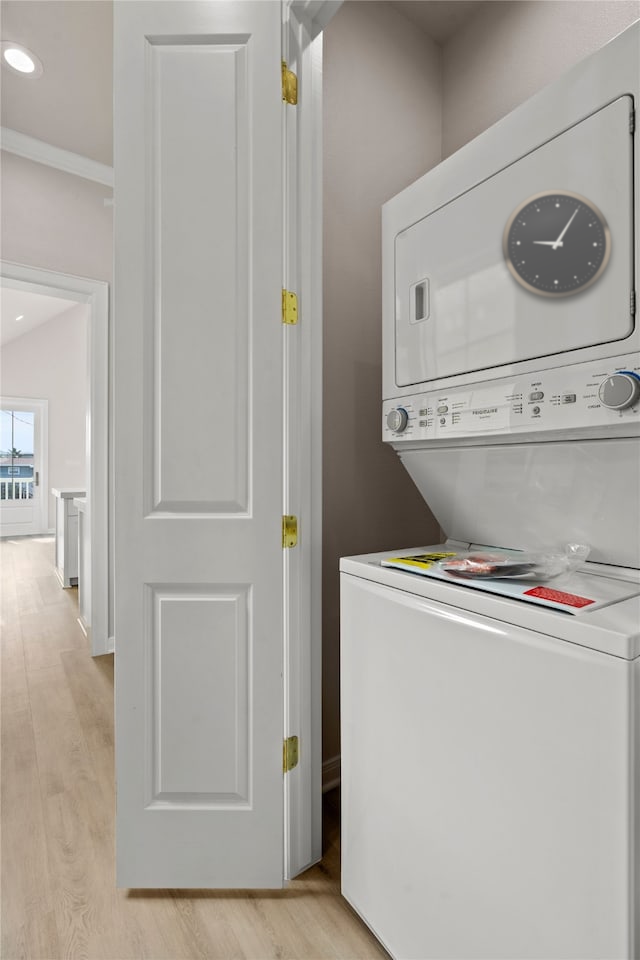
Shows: 9:05
